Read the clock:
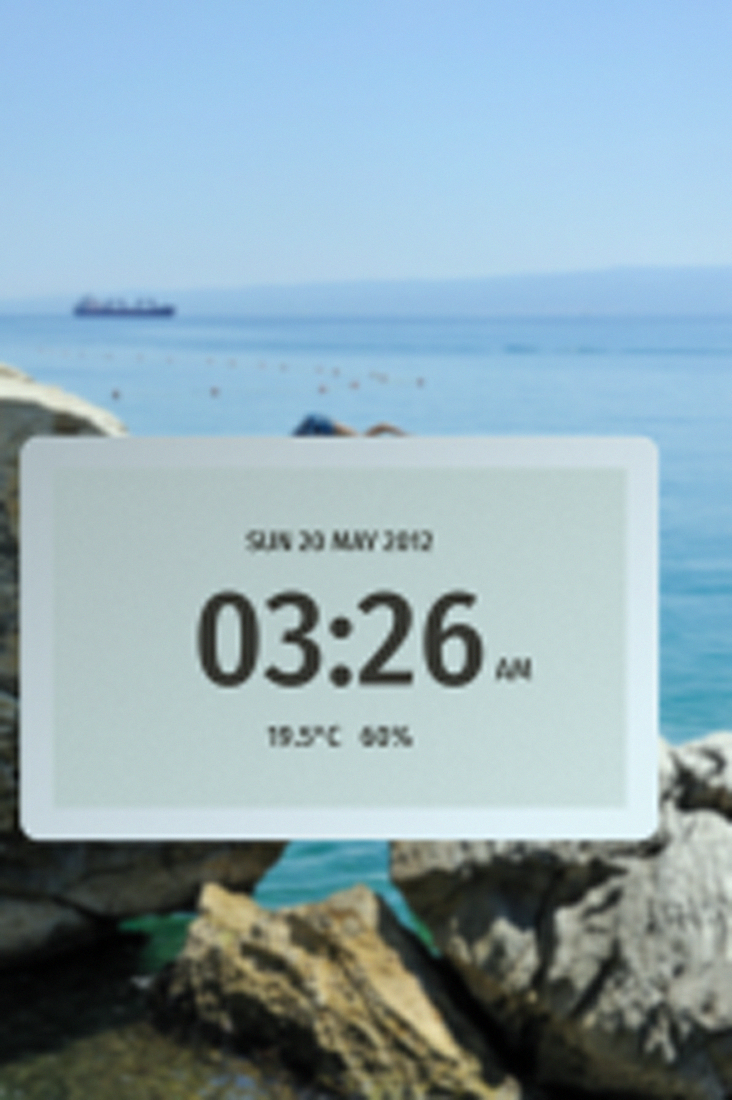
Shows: 3:26
